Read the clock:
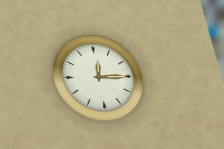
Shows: 12:15
